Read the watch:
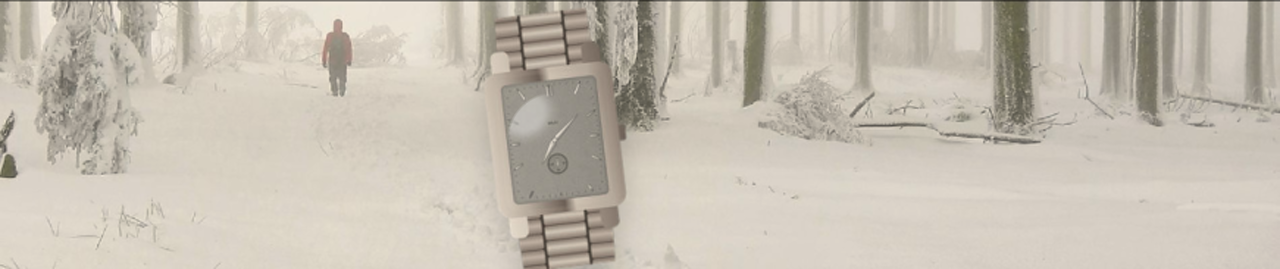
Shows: 7:08
